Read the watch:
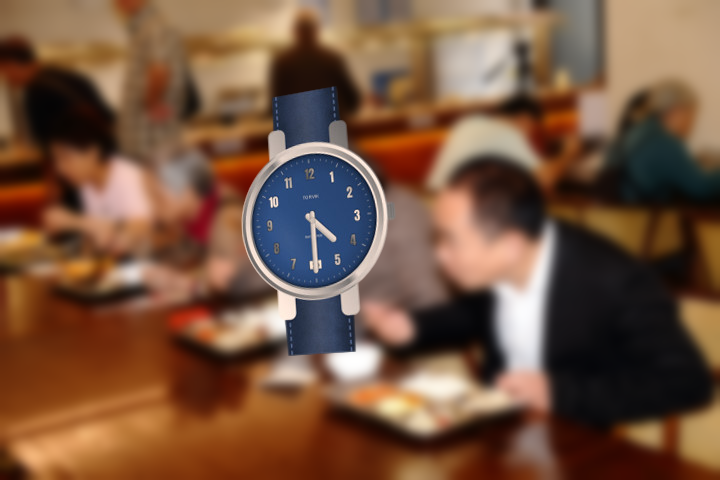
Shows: 4:30
